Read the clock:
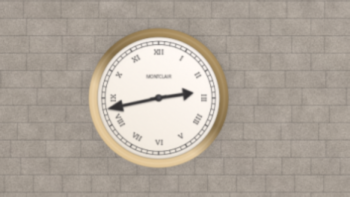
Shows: 2:43
